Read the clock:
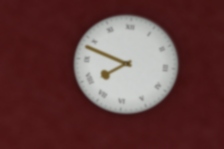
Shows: 7:48
